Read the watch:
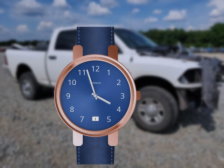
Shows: 3:57
